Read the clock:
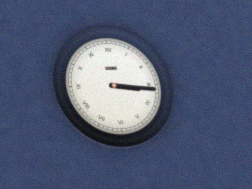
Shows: 3:16
